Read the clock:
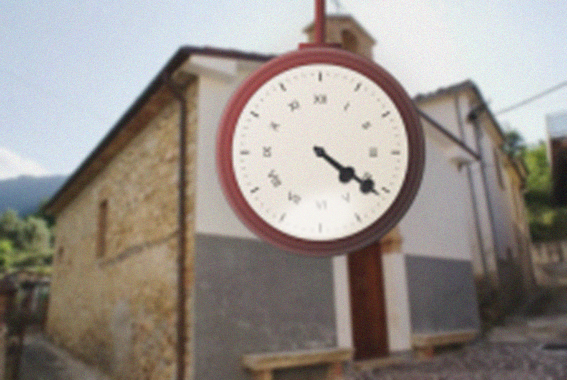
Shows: 4:21
